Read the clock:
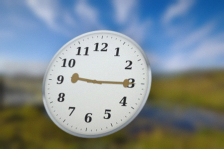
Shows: 9:15
